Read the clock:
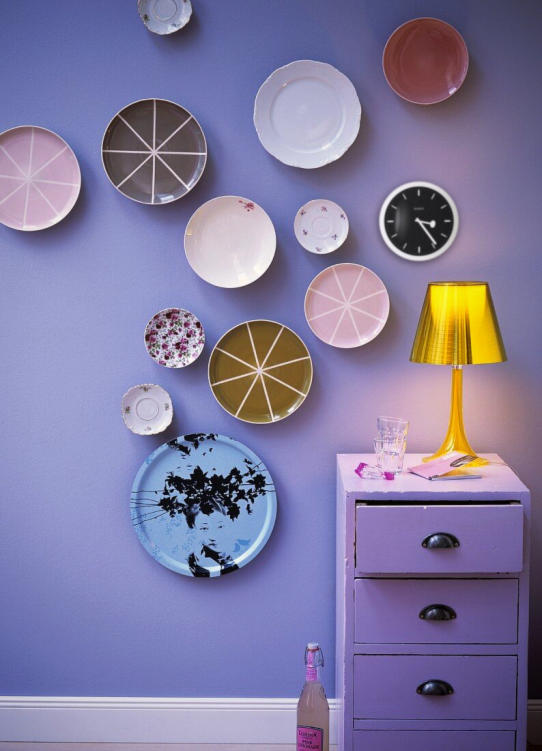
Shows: 3:24
